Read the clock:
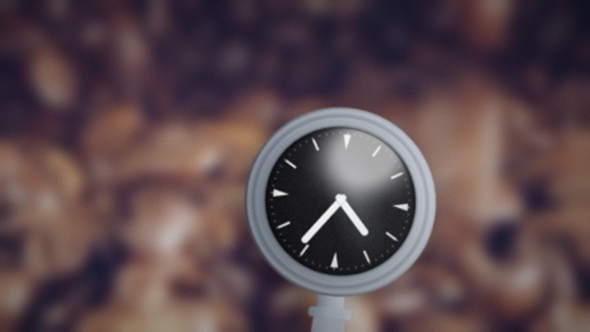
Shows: 4:36
